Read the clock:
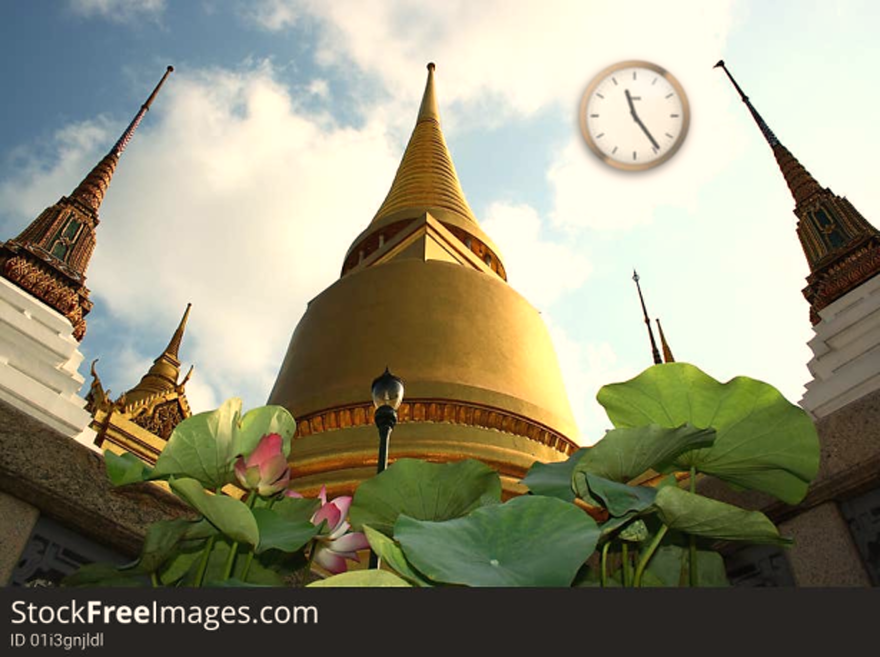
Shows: 11:24
